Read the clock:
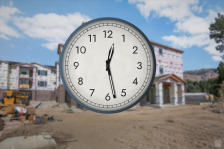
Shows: 12:28
